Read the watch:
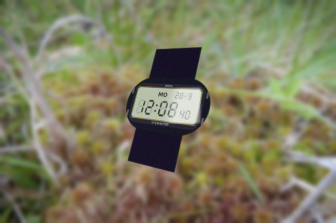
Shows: 12:08:40
